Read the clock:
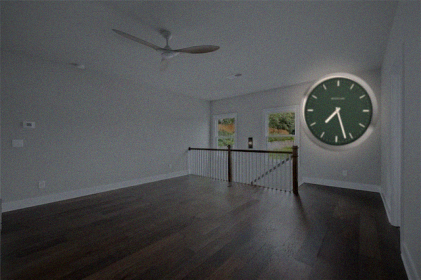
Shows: 7:27
